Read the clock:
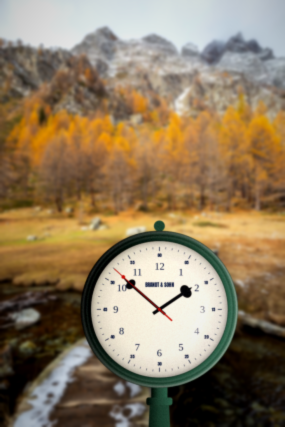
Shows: 1:51:52
